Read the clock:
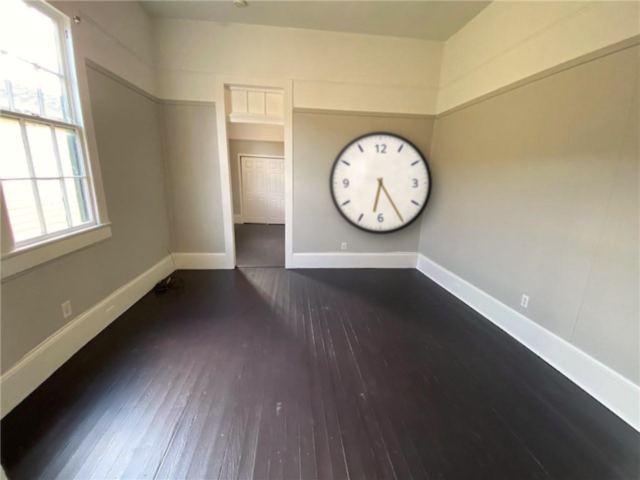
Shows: 6:25
